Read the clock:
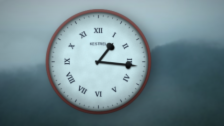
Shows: 1:16
